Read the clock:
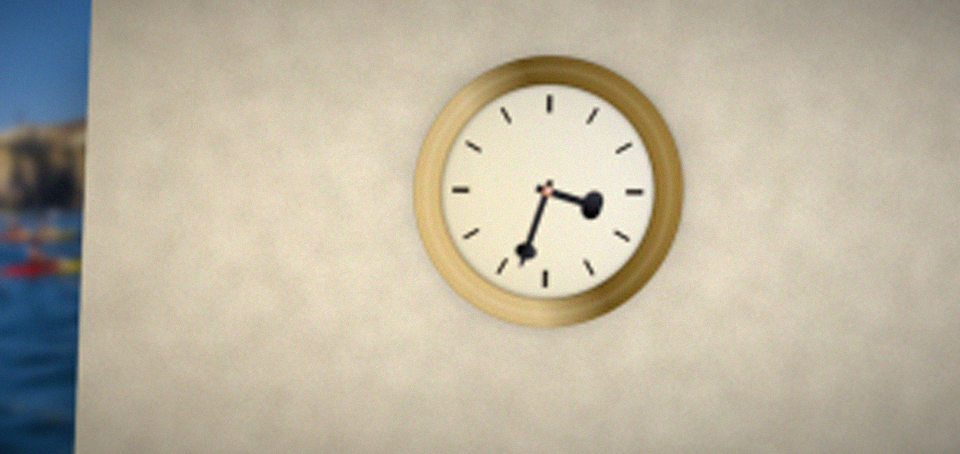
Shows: 3:33
